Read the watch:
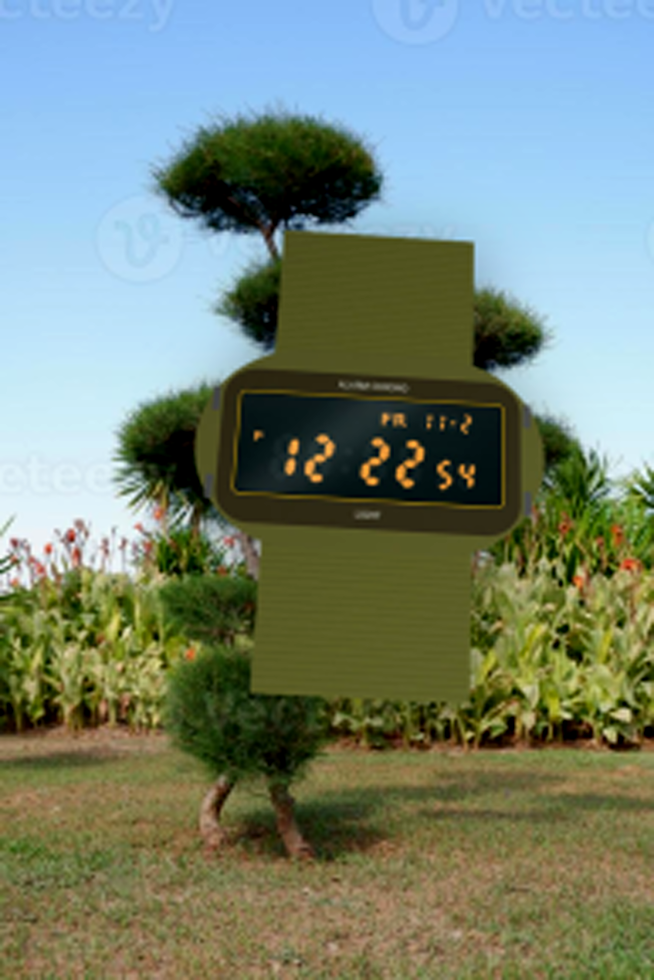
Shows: 12:22:54
